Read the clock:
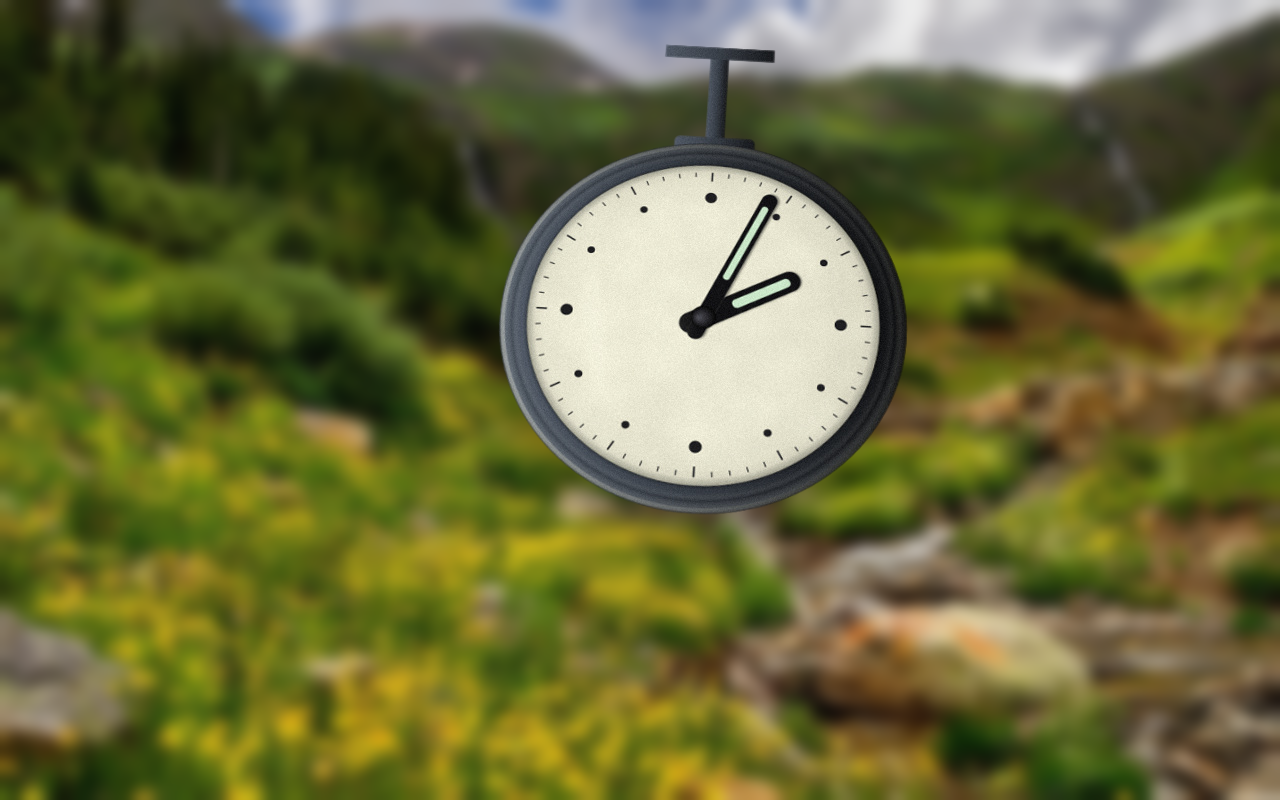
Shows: 2:04
